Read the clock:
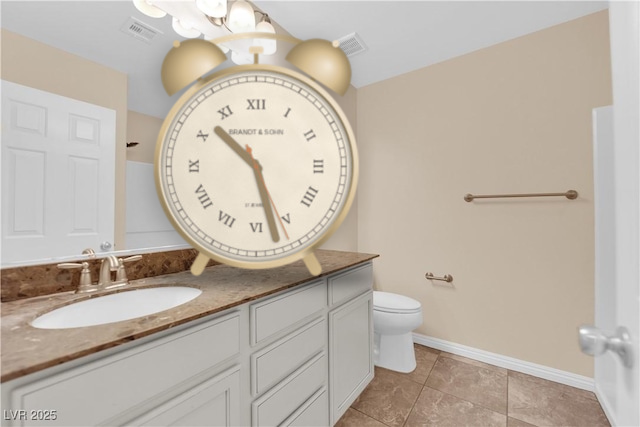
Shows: 10:27:26
